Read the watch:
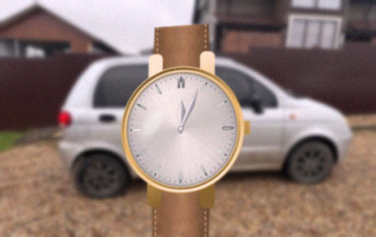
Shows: 12:04
